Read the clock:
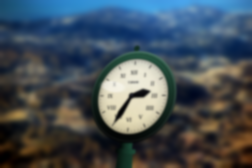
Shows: 2:35
